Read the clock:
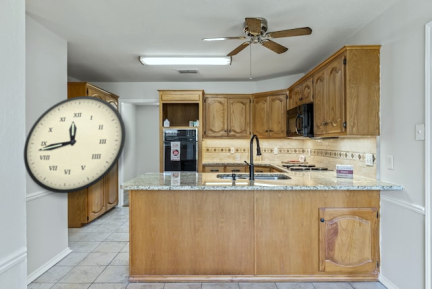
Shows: 11:43
